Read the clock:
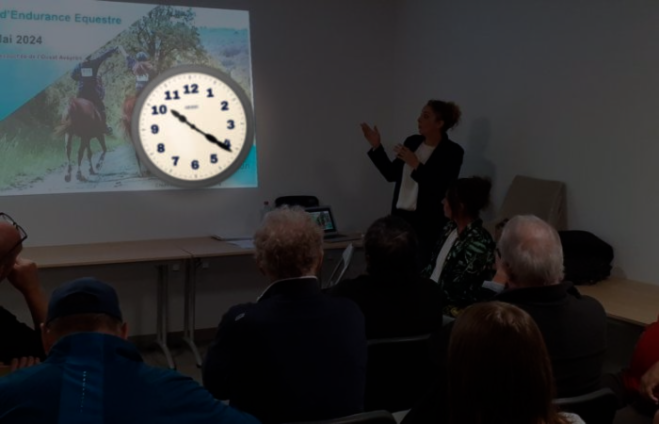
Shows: 10:21
